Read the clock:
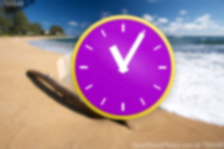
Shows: 11:05
